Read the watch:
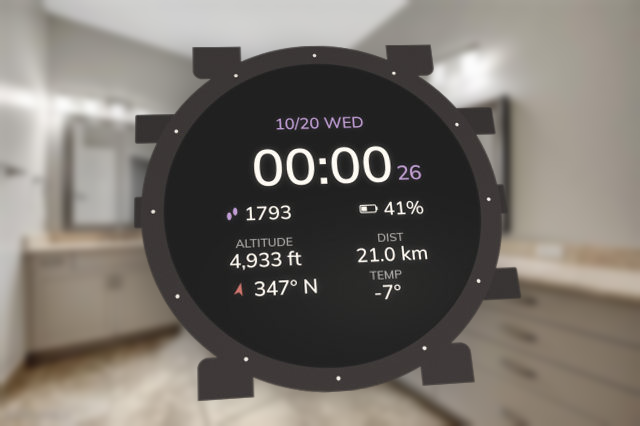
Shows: 0:00:26
